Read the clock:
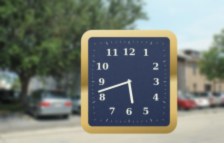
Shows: 5:42
